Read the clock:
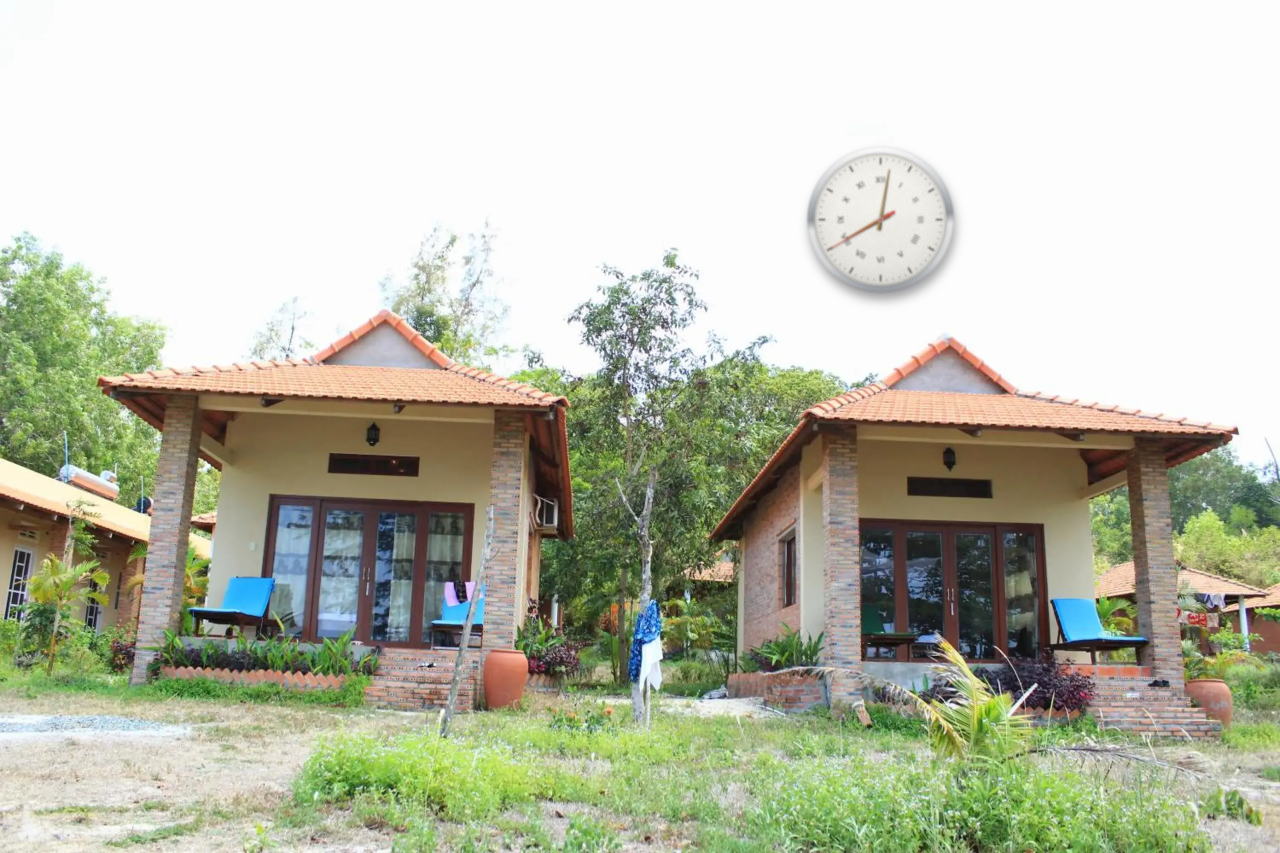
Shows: 8:01:40
